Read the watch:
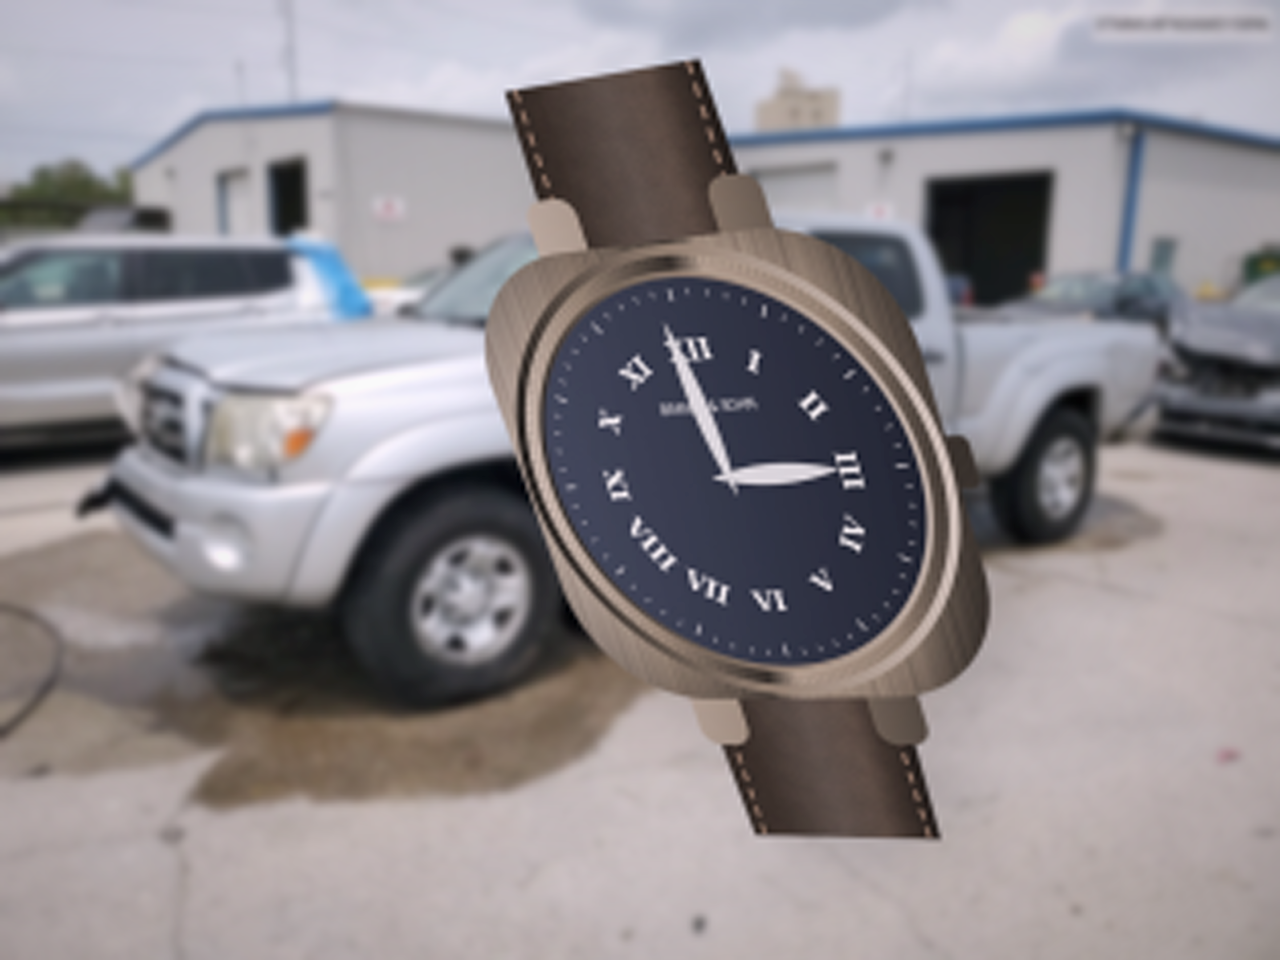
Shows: 2:59
